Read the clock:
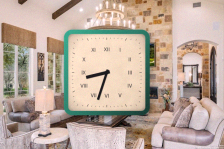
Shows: 8:33
